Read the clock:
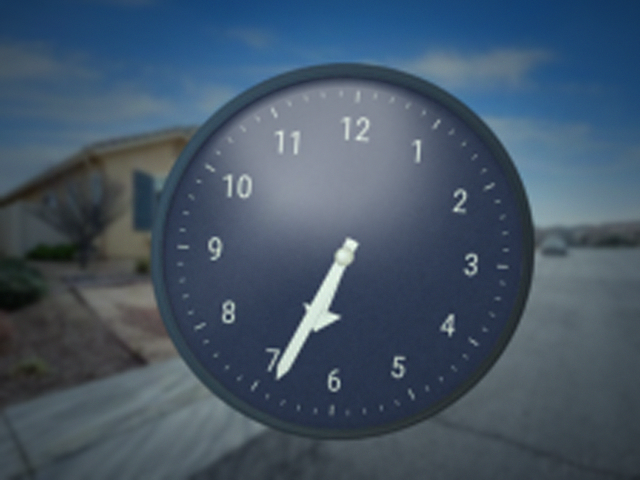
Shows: 6:34
